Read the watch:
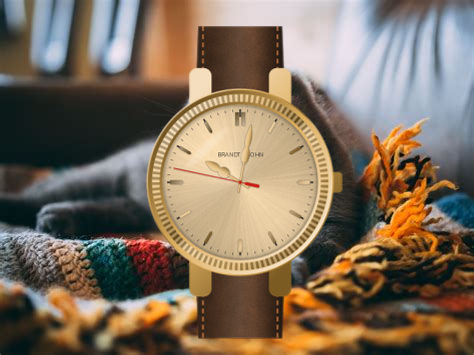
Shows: 10:01:47
